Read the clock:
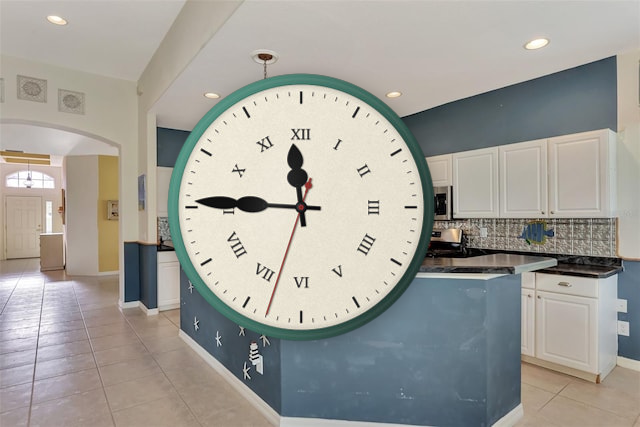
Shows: 11:45:33
